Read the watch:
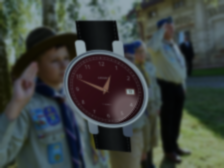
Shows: 12:49
